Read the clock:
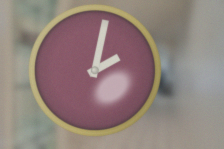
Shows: 2:02
